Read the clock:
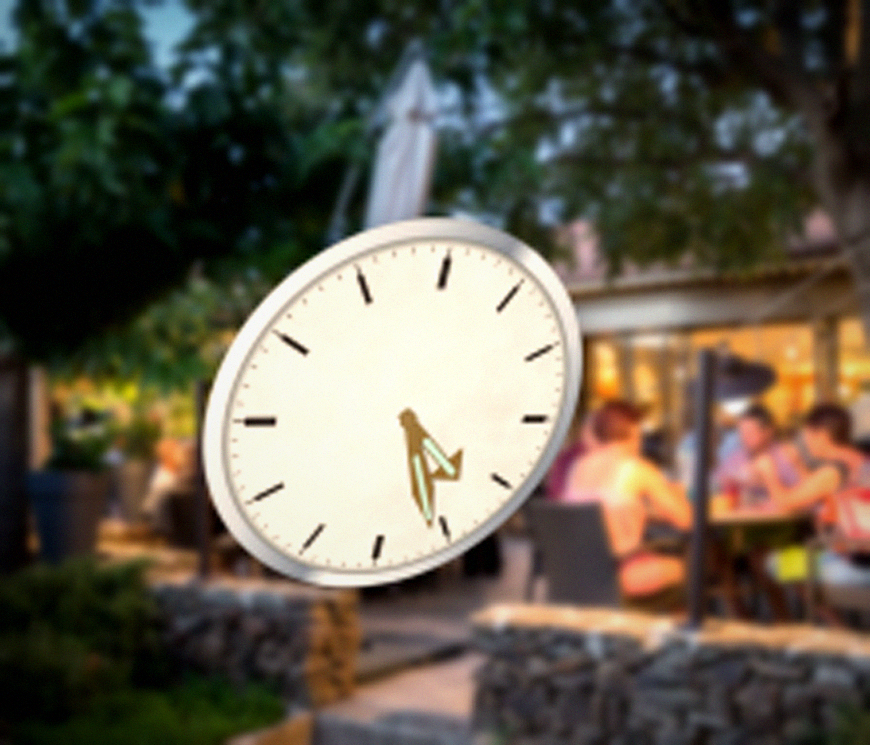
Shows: 4:26
